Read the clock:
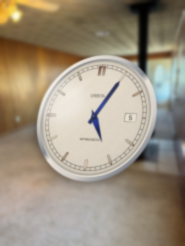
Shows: 5:05
